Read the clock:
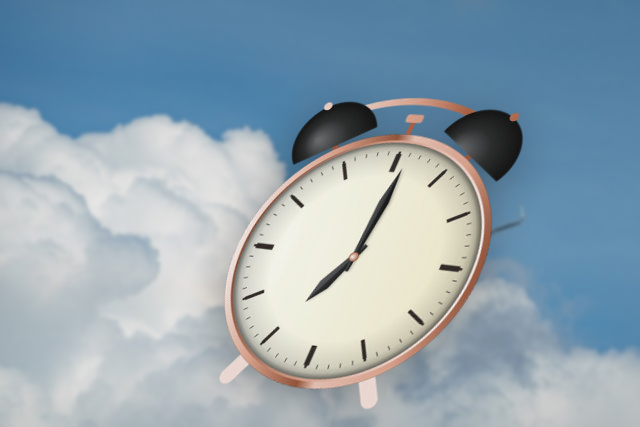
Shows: 7:01
